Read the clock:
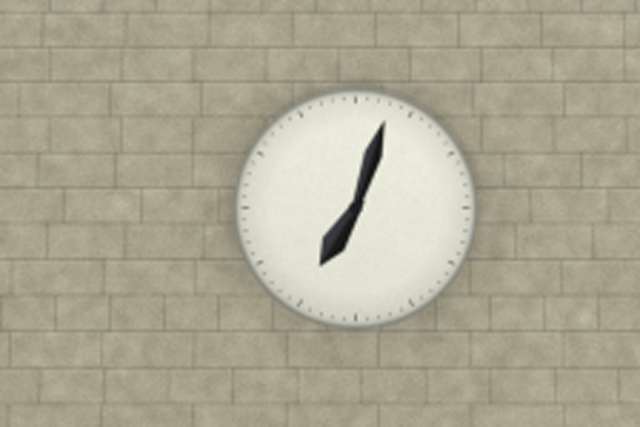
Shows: 7:03
